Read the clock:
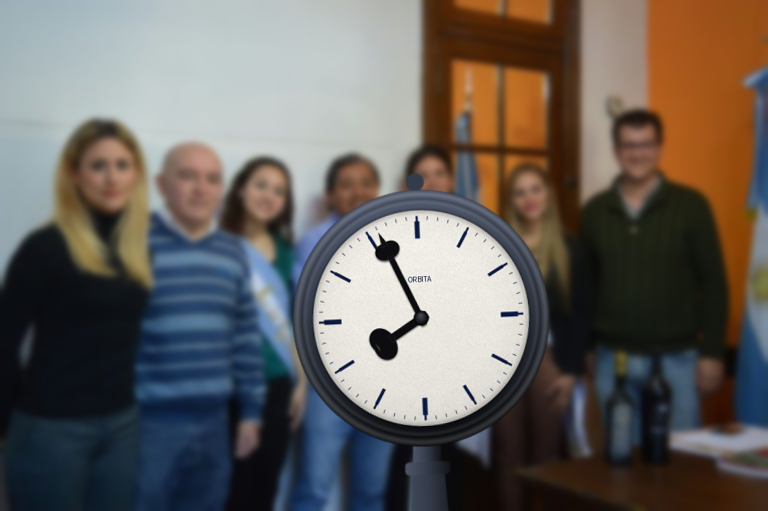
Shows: 7:56
